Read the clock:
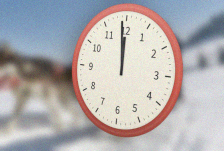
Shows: 11:59
